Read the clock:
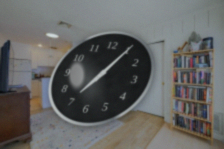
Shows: 7:05
